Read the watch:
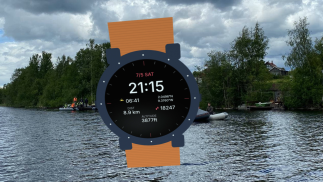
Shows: 21:15
